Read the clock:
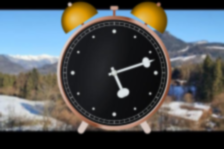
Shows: 5:12
